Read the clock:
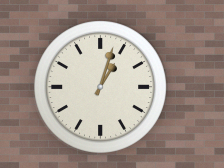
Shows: 1:03
